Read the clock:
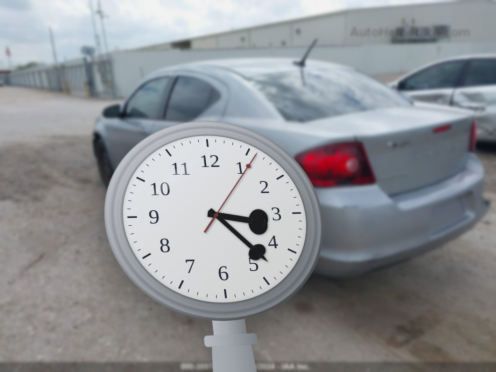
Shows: 3:23:06
